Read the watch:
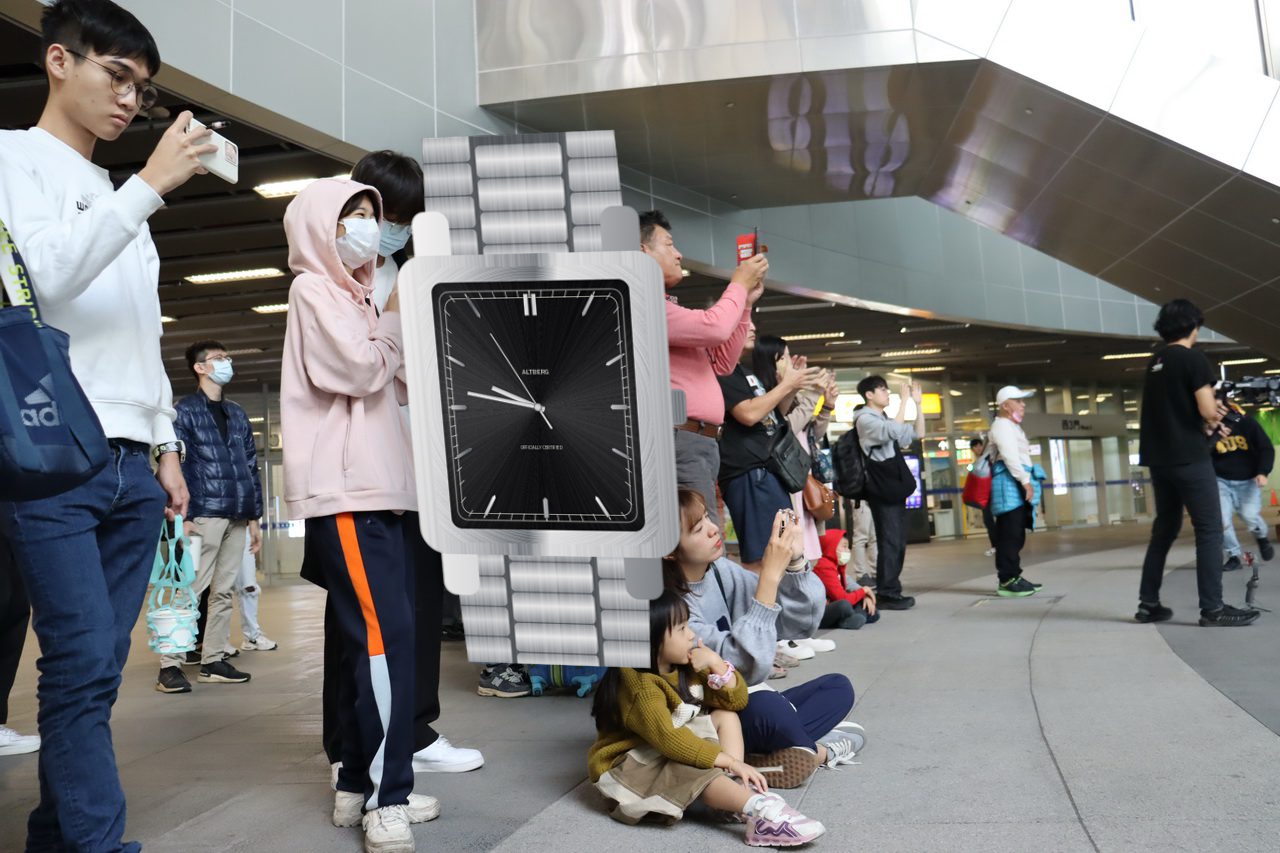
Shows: 9:46:55
